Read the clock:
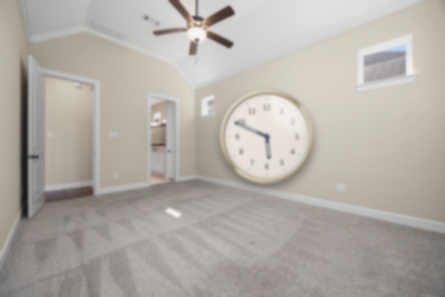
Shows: 5:49
